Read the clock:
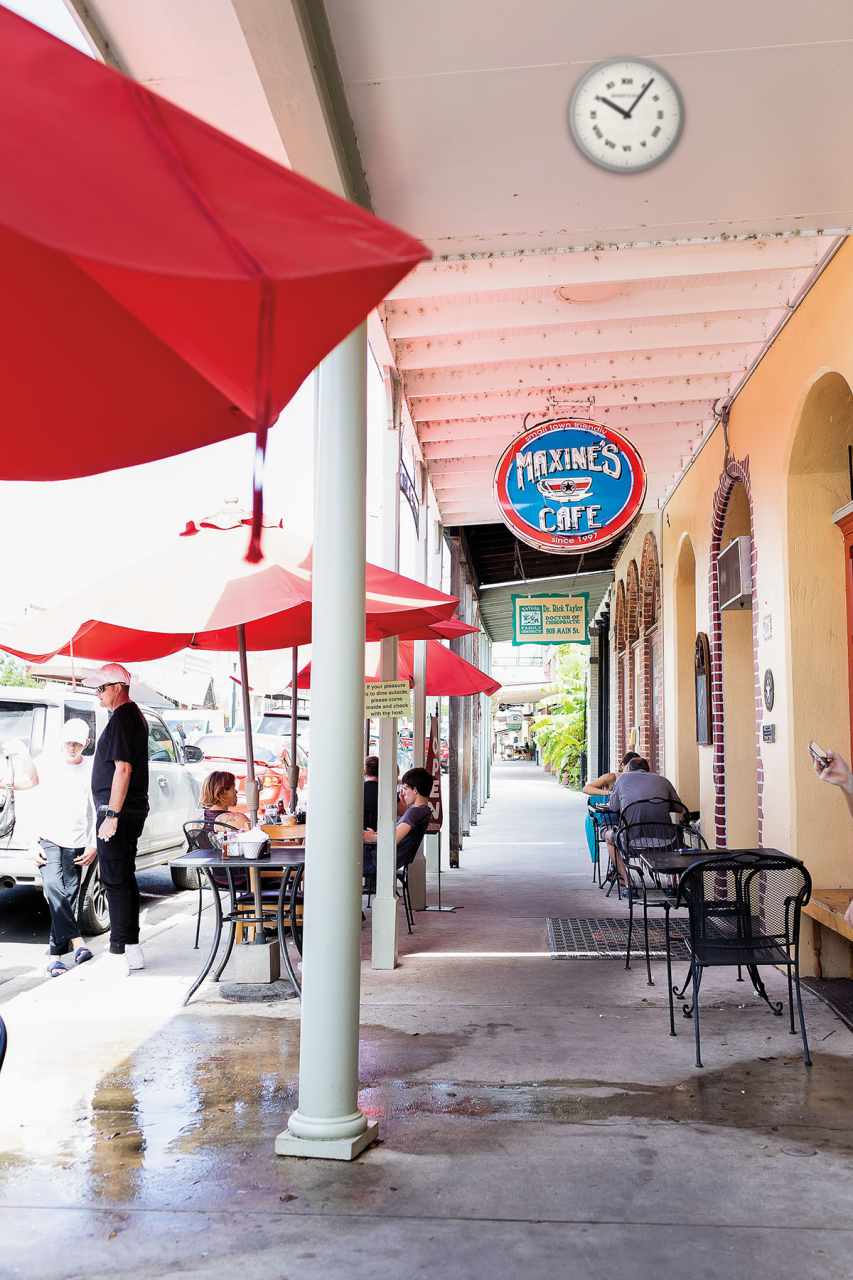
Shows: 10:06
